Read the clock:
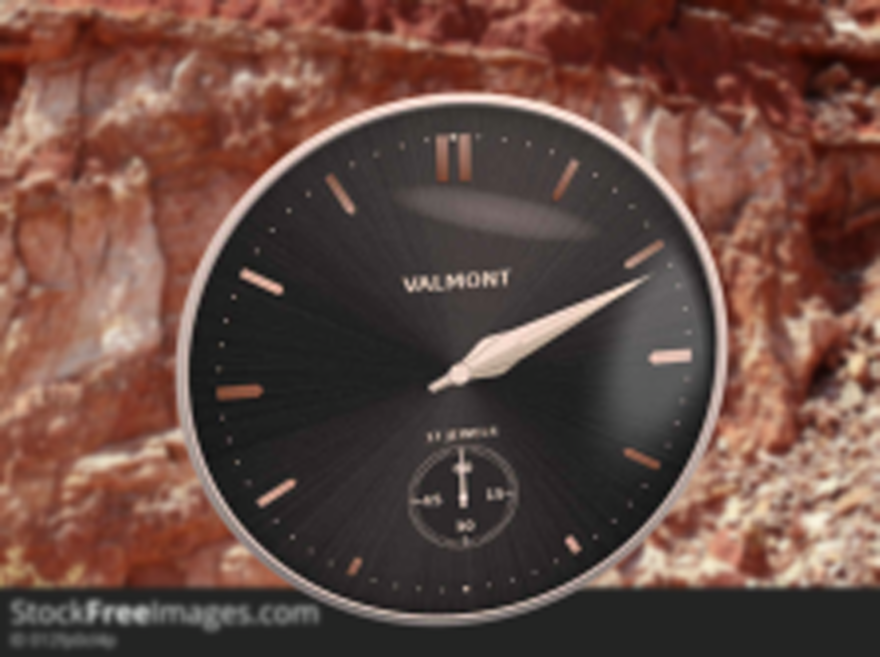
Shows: 2:11
